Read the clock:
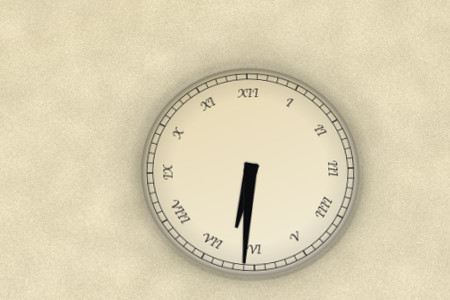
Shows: 6:31
